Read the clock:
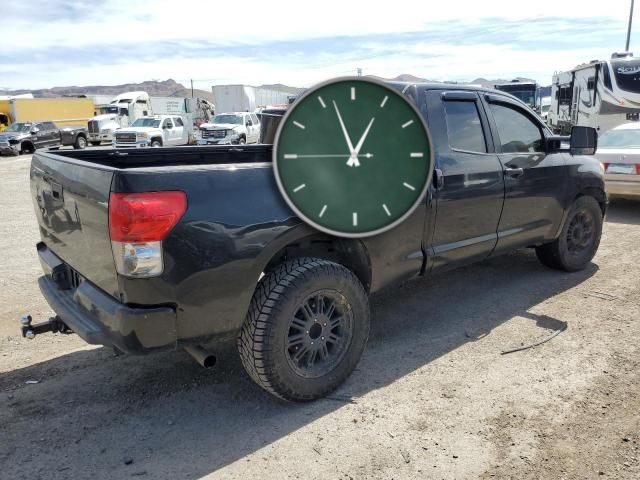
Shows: 12:56:45
